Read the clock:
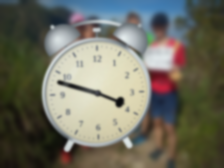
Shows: 3:48
